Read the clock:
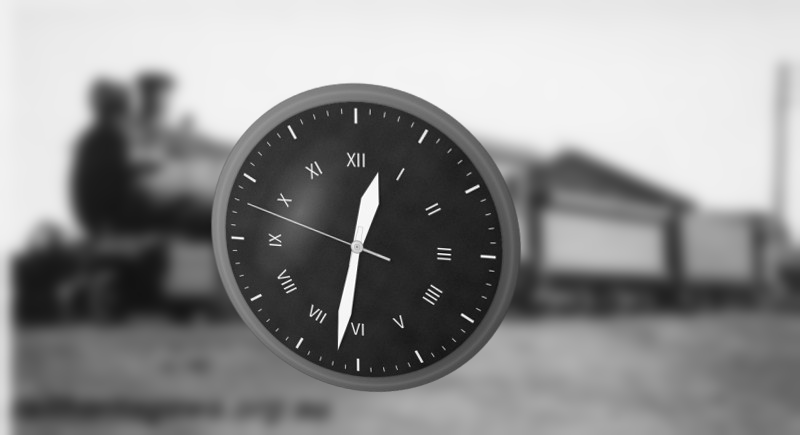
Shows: 12:31:48
